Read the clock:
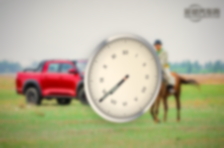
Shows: 7:39
